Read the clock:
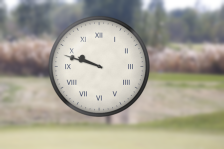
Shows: 9:48
